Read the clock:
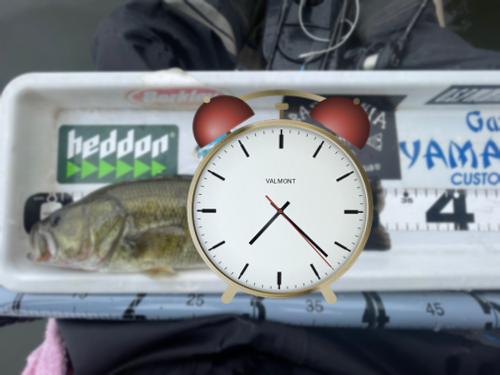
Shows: 7:22:23
